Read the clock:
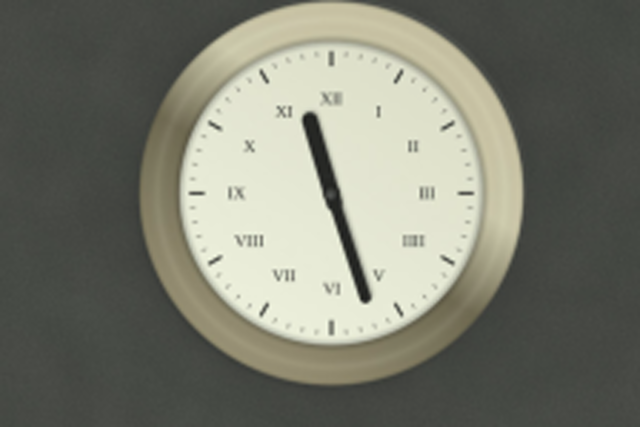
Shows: 11:27
